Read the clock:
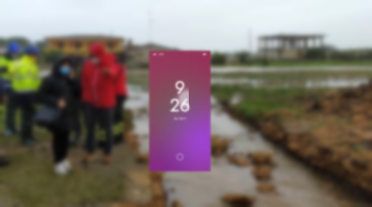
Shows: 9:26
